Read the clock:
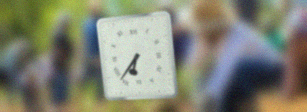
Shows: 6:37
